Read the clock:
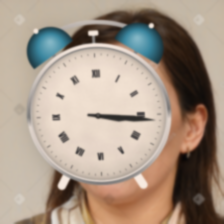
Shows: 3:16
